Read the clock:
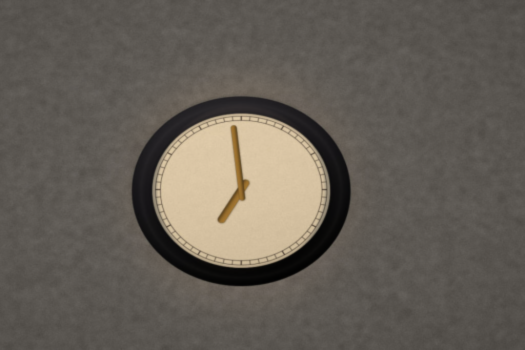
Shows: 6:59
